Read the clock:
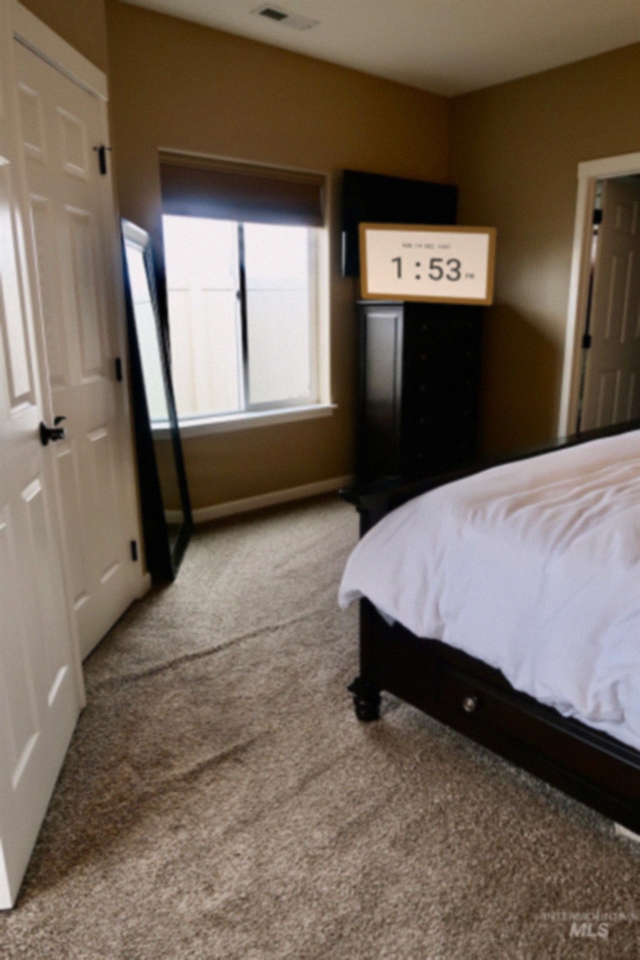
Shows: 1:53
